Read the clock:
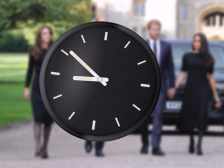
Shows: 8:51
